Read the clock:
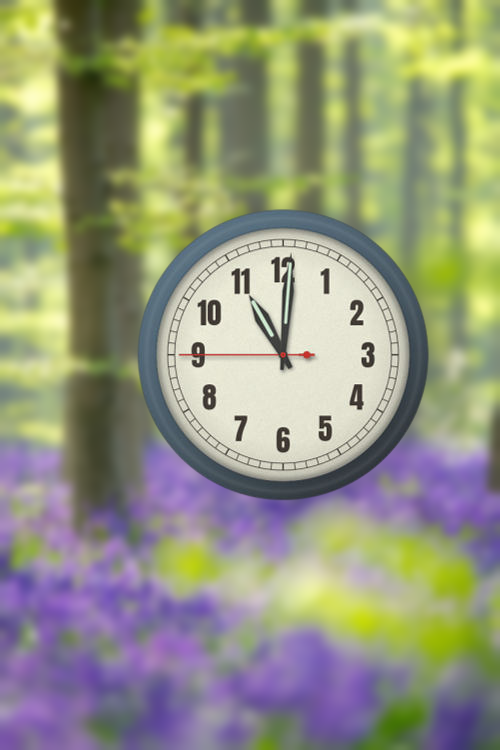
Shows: 11:00:45
